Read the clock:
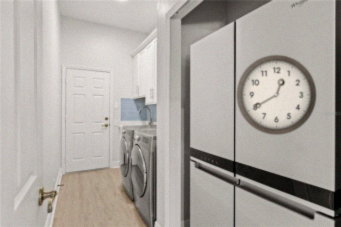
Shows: 12:40
